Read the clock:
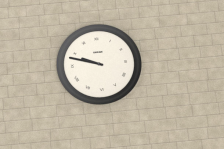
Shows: 9:48
